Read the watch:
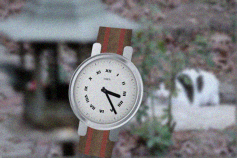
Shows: 3:24
